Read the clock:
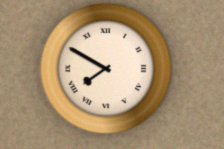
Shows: 7:50
